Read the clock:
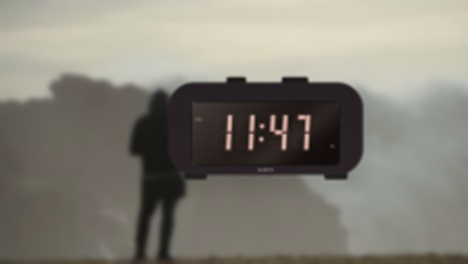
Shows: 11:47
